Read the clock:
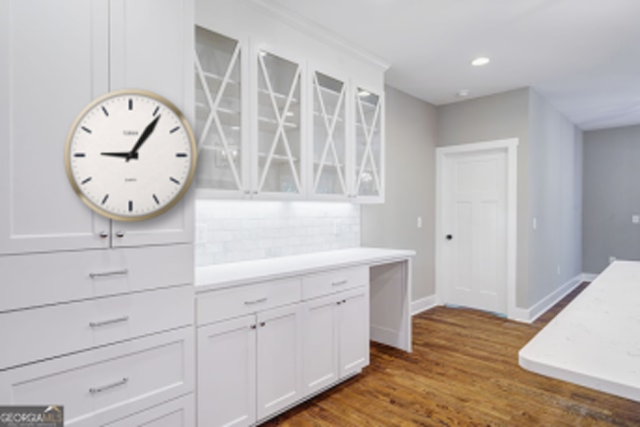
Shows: 9:06
